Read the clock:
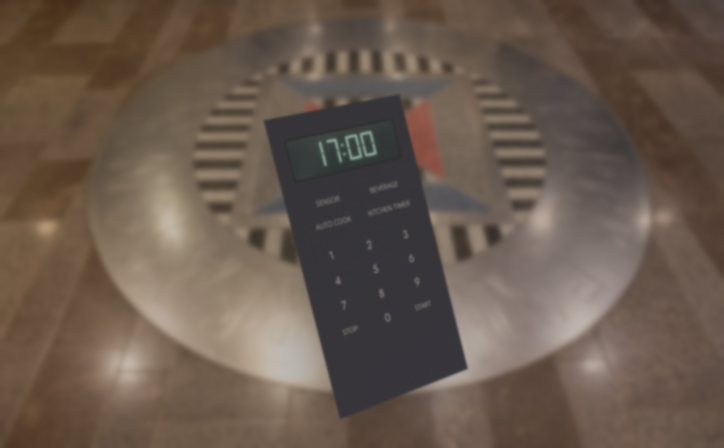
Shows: 17:00
